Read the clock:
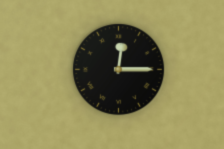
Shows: 12:15
